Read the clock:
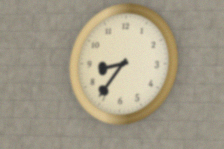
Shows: 8:36
